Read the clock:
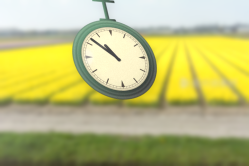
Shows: 10:52
